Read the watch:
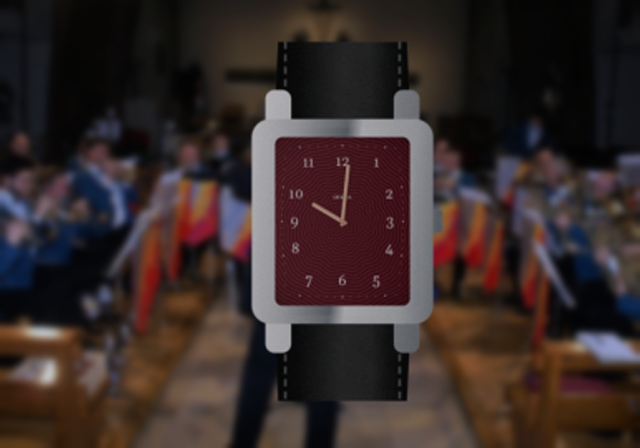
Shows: 10:01
